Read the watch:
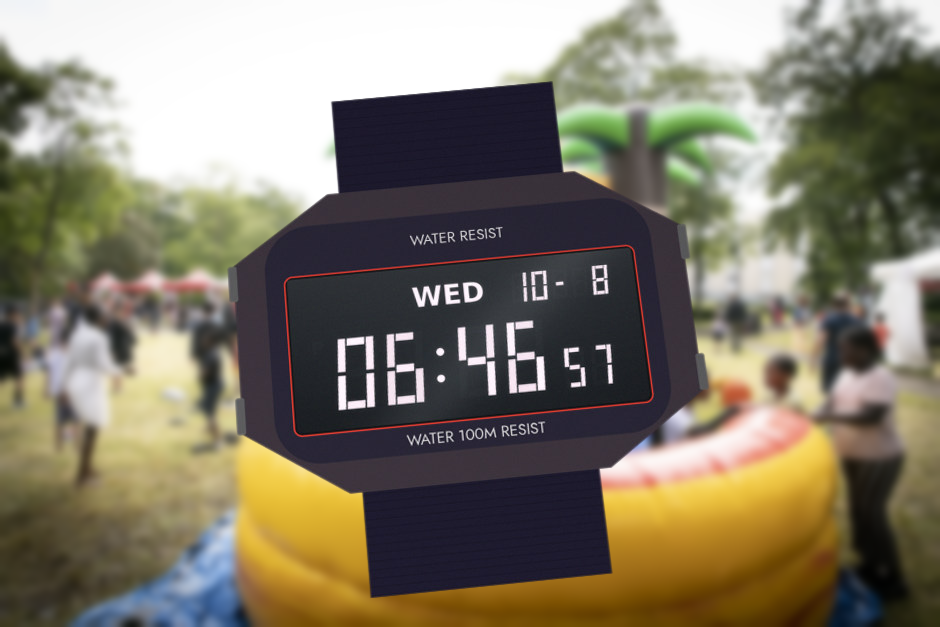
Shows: 6:46:57
